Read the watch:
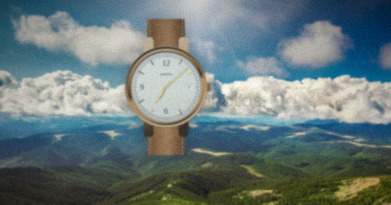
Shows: 7:08
